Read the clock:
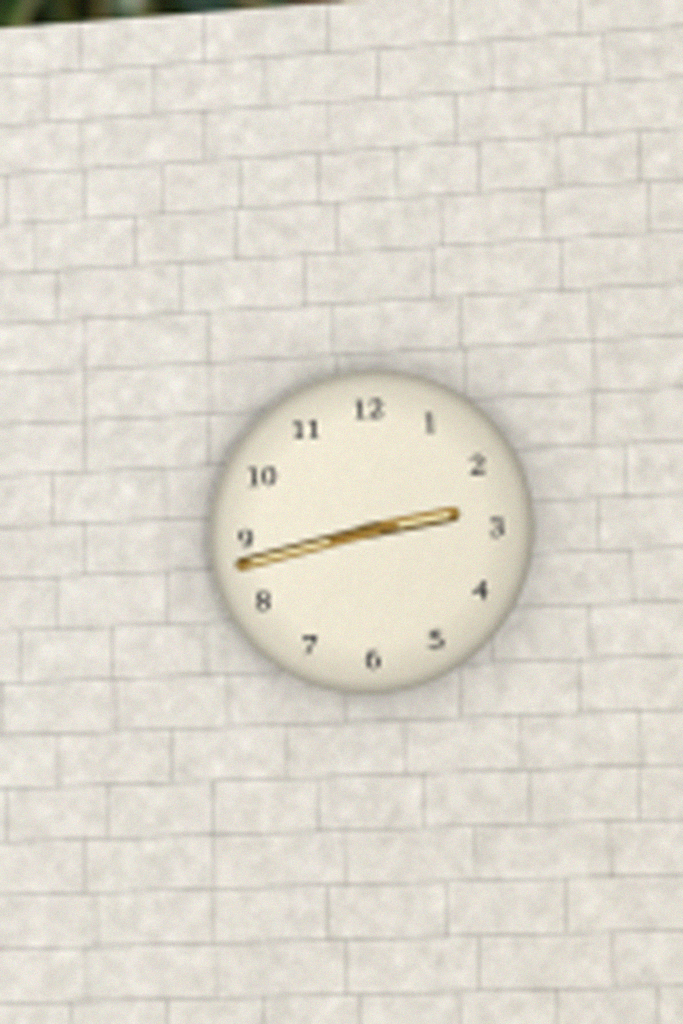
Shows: 2:43
